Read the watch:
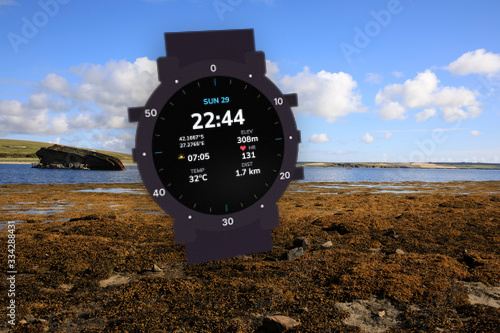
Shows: 22:44
